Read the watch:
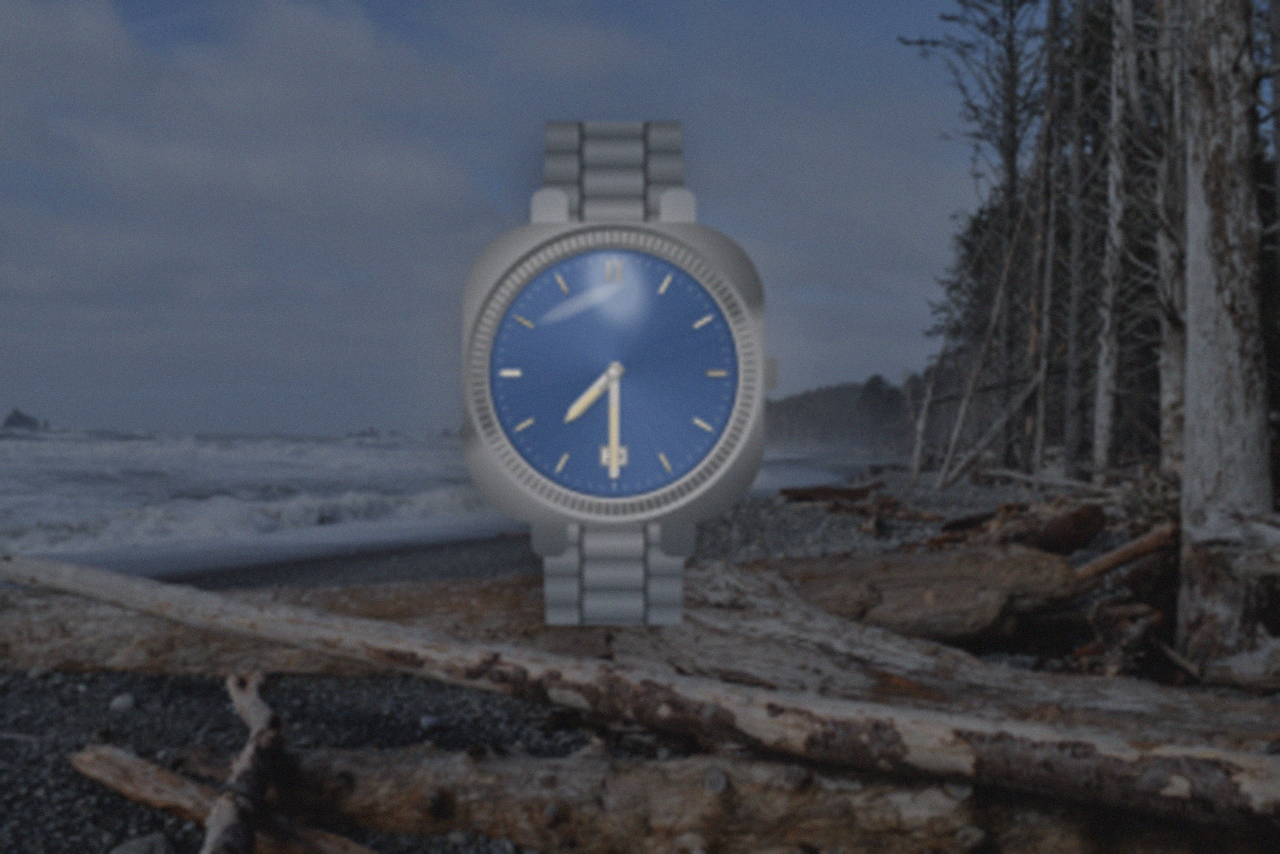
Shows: 7:30
